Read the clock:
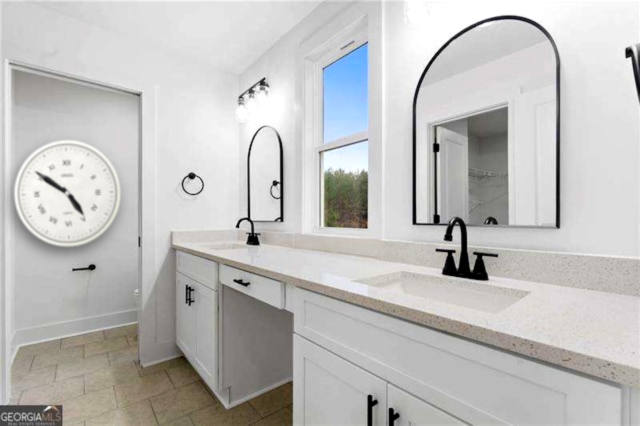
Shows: 4:51
